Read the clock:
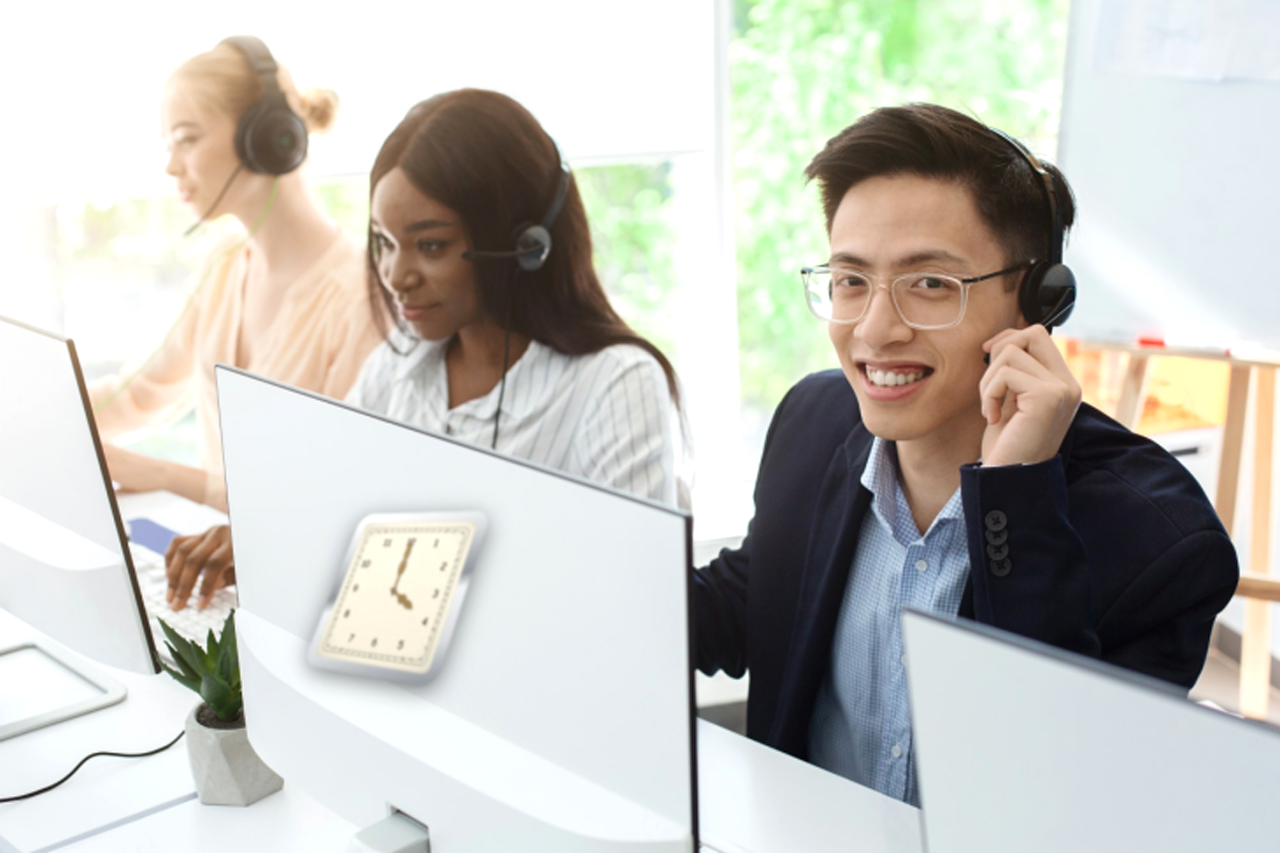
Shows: 4:00
